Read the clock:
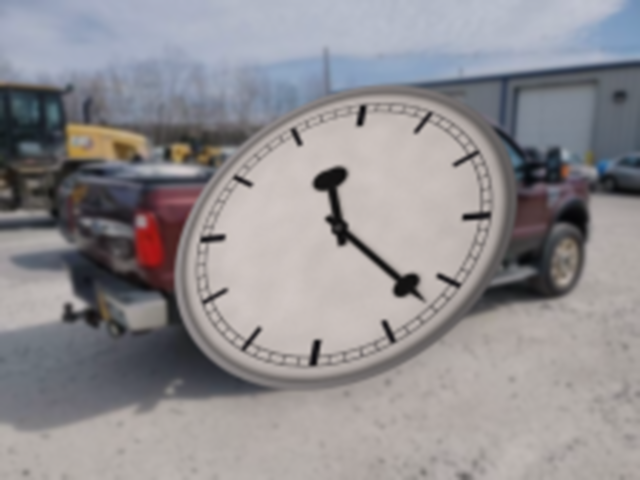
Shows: 11:22
